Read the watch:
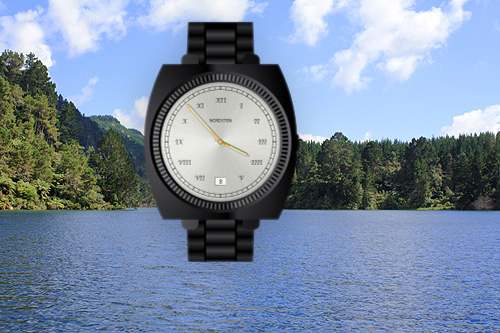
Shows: 3:53
